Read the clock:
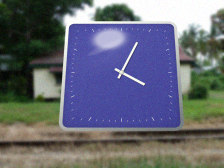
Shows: 4:04
